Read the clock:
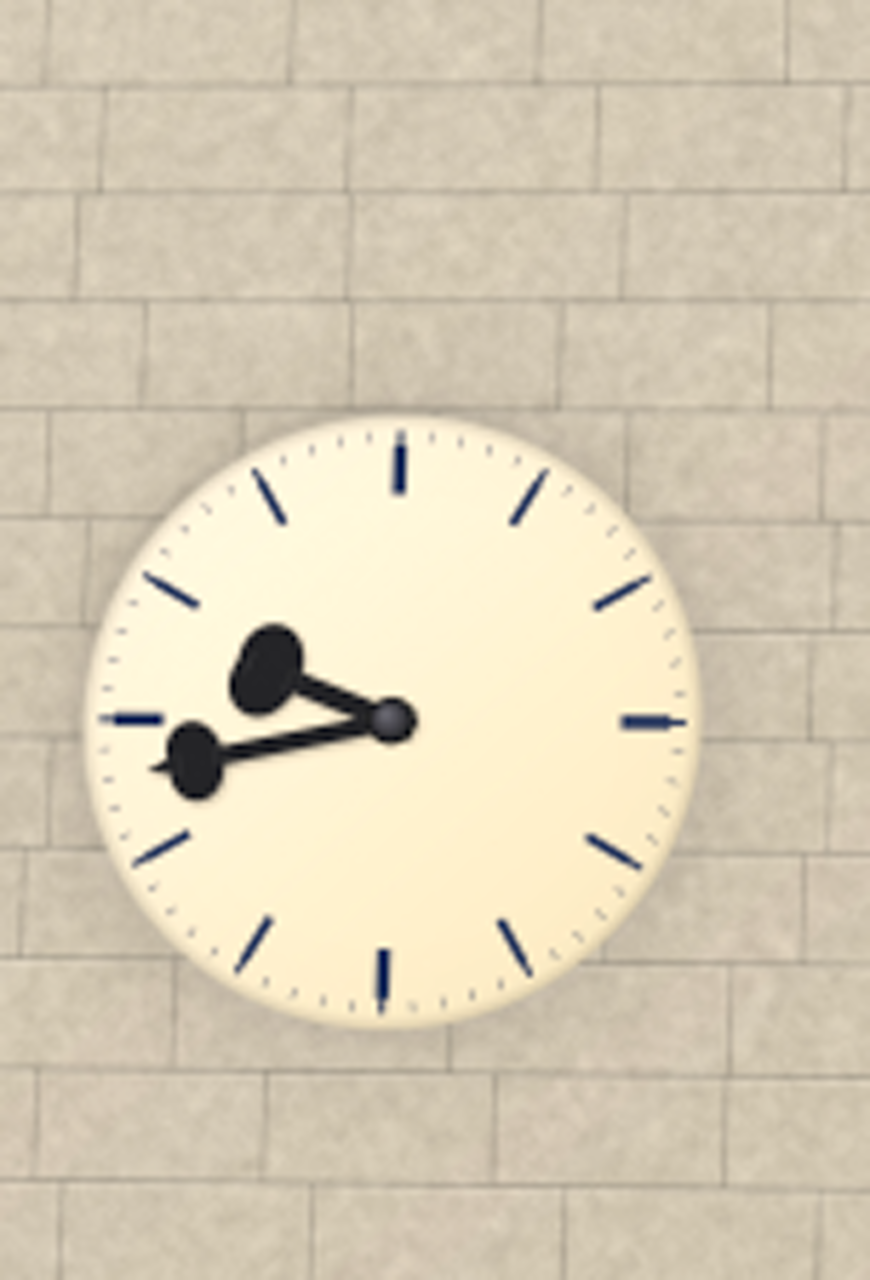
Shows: 9:43
